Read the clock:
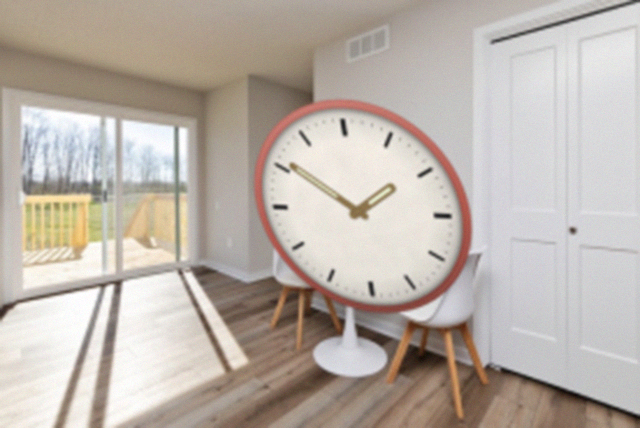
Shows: 1:51
